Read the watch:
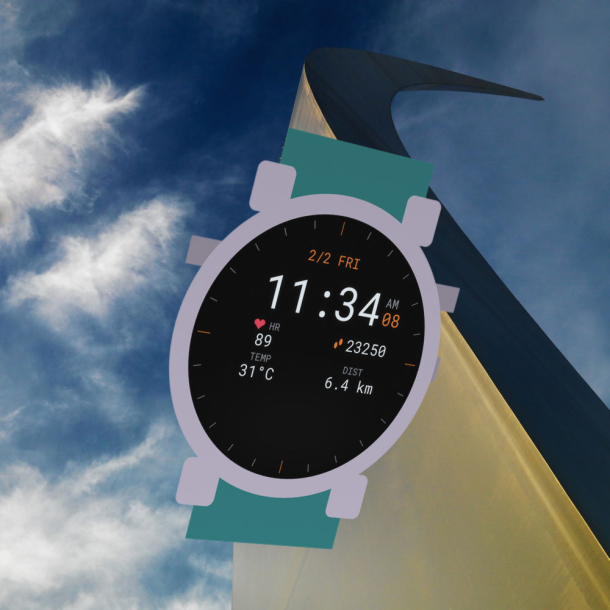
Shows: 11:34:08
